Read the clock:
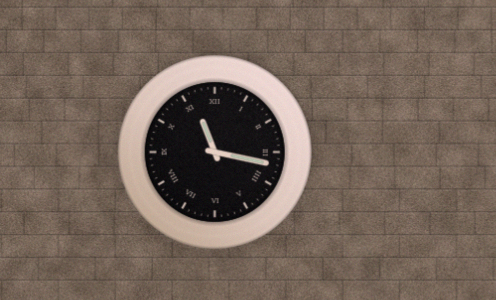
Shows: 11:17
